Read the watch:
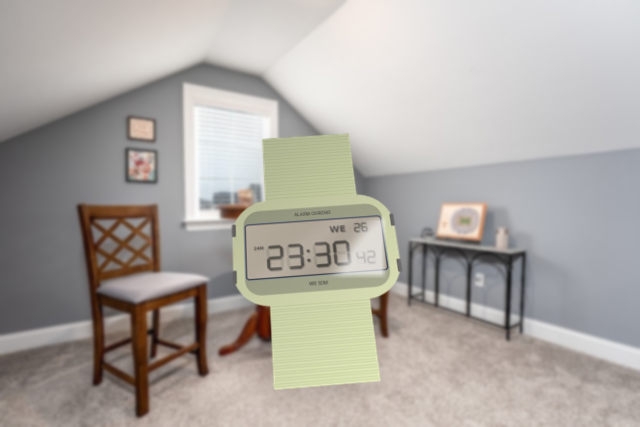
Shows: 23:30:42
